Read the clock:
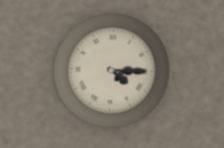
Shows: 4:15
